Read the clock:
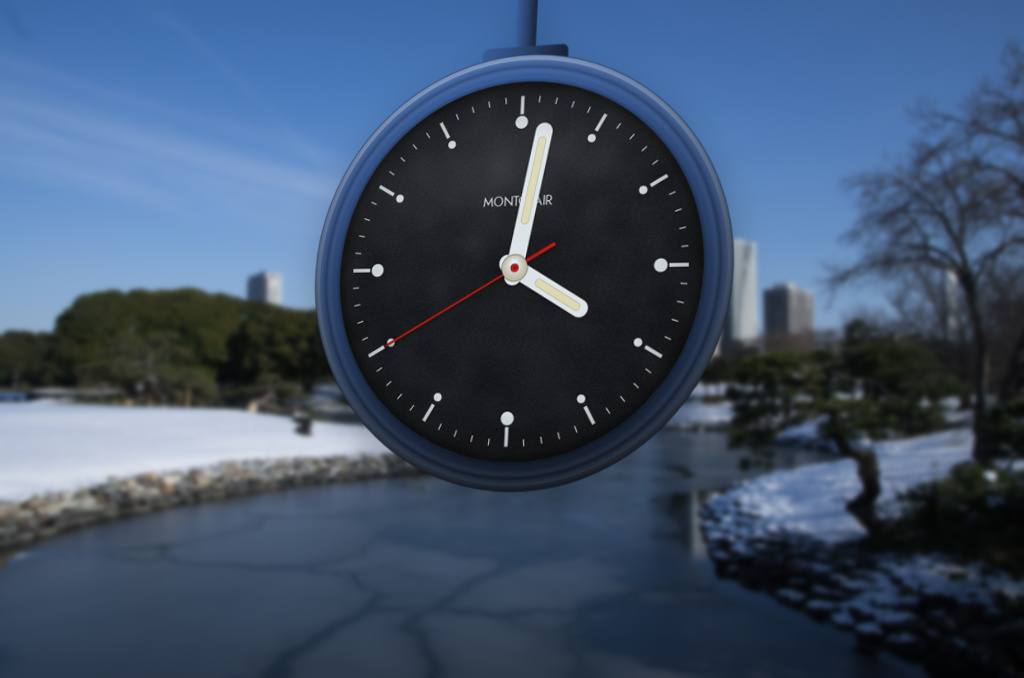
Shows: 4:01:40
